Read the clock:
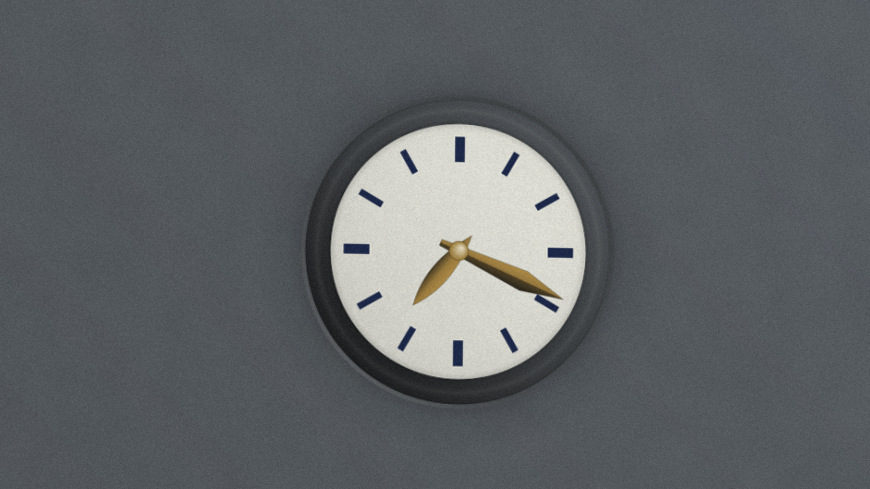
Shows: 7:19
